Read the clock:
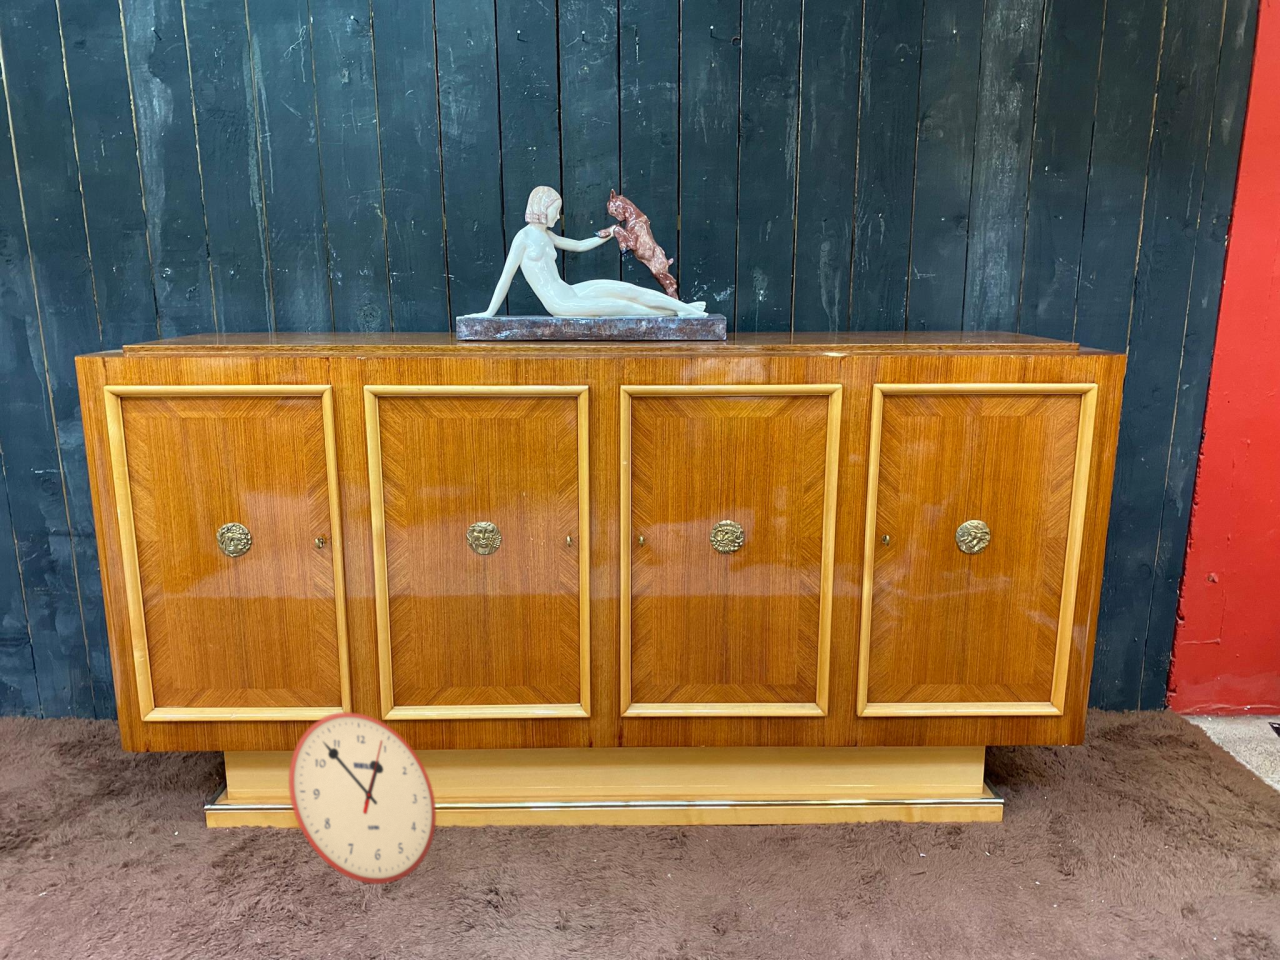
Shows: 12:53:04
